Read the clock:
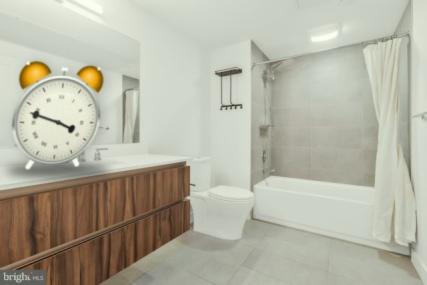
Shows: 3:48
